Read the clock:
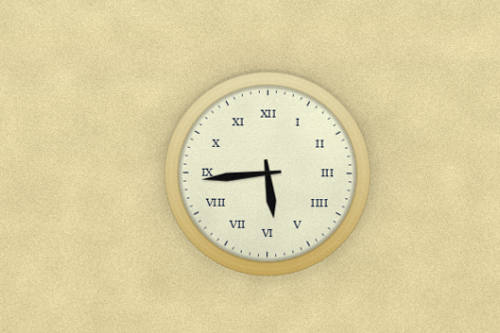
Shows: 5:44
